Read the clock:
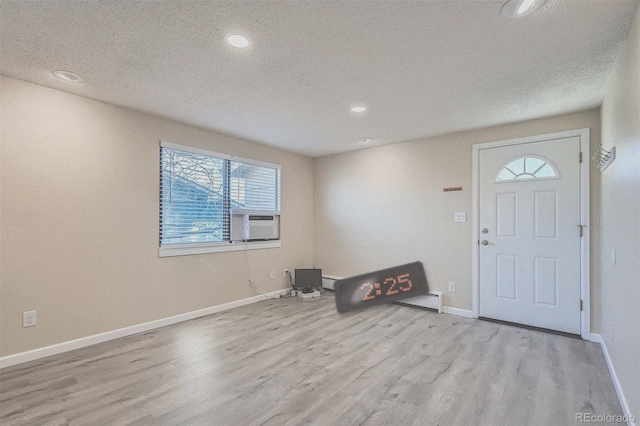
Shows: 2:25
